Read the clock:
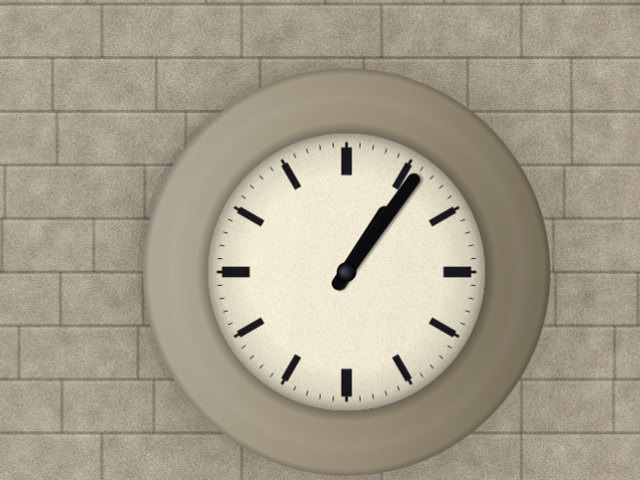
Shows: 1:06
